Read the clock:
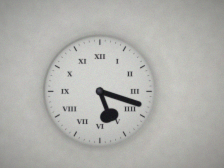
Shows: 5:18
